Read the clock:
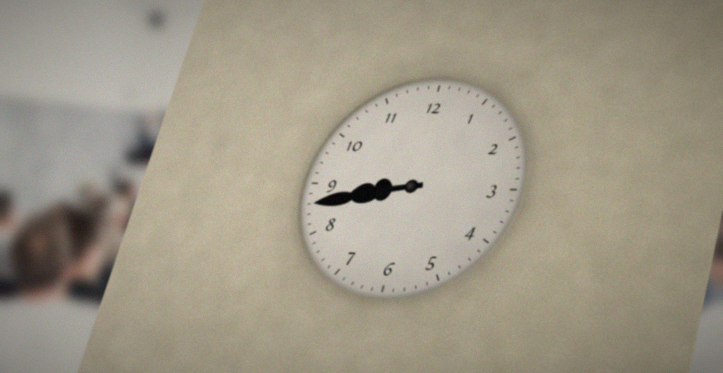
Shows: 8:43
